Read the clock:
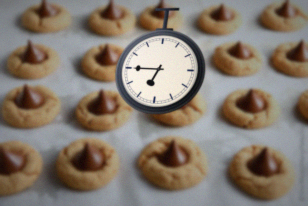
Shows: 6:45
